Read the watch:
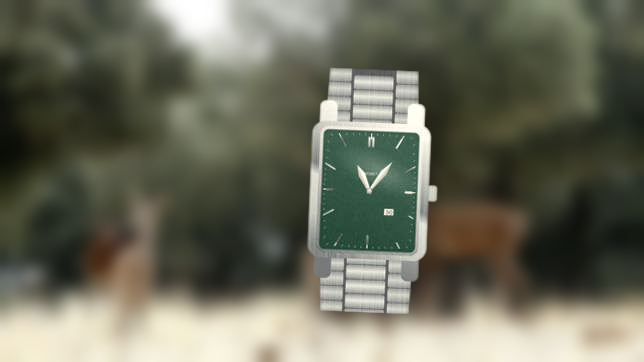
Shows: 11:06
